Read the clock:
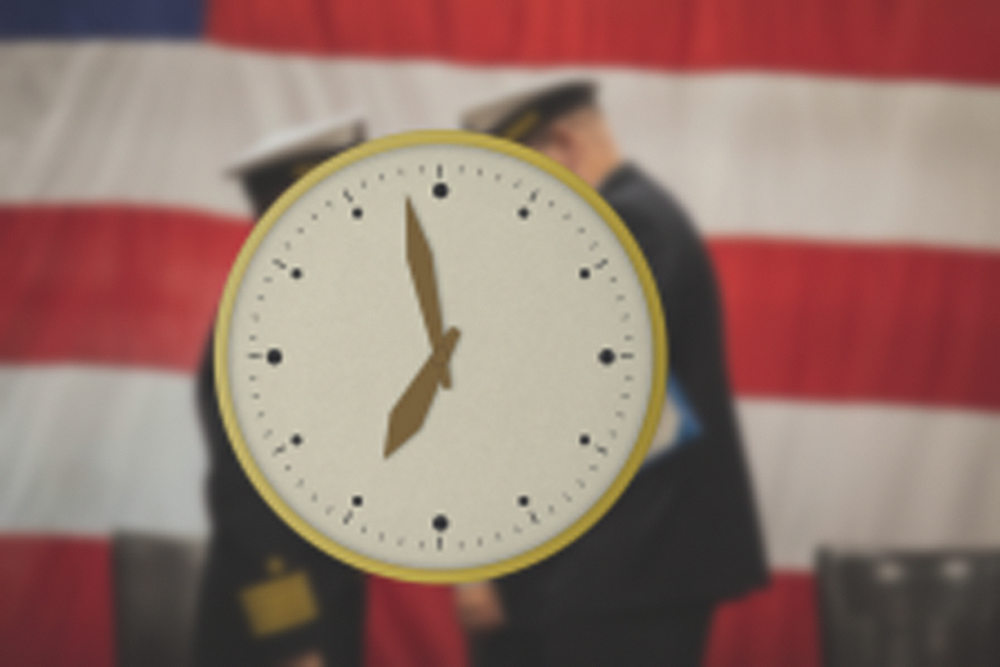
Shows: 6:58
